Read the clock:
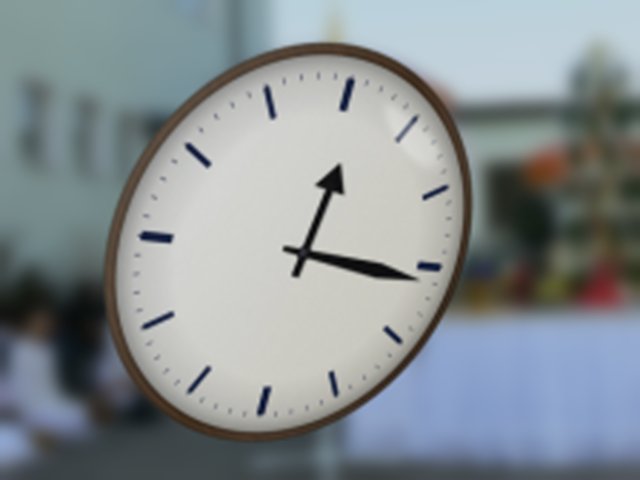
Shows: 12:16
